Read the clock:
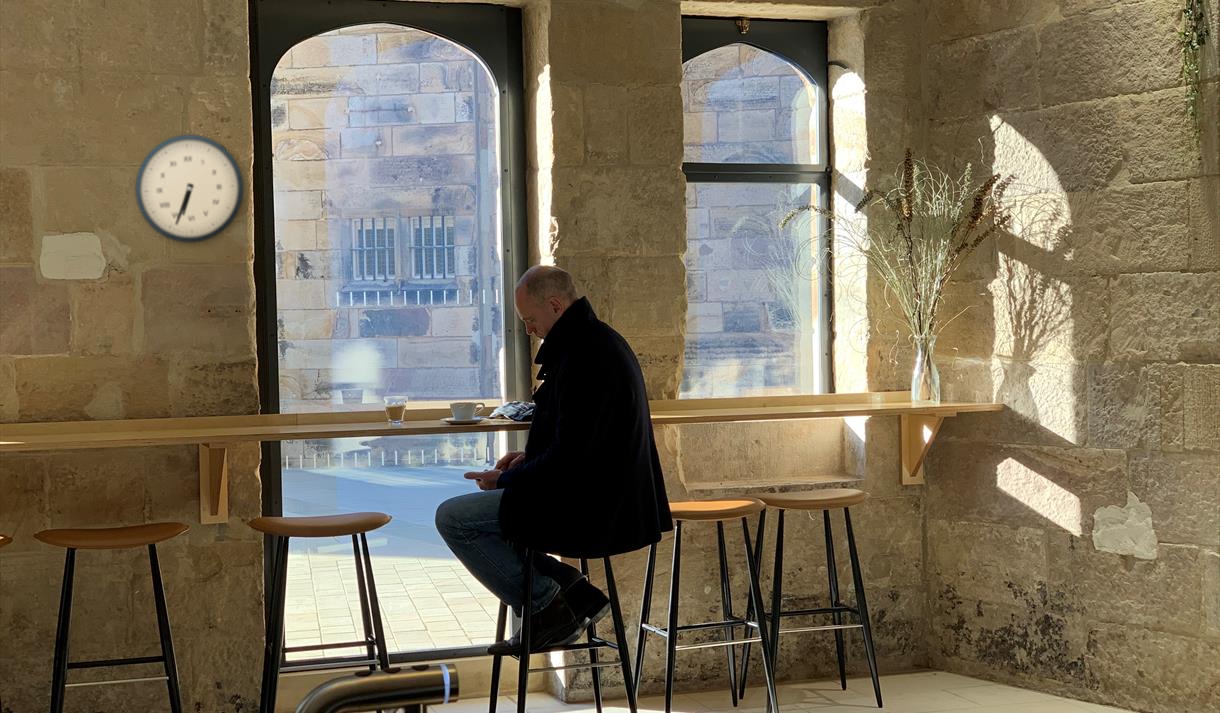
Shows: 6:34
